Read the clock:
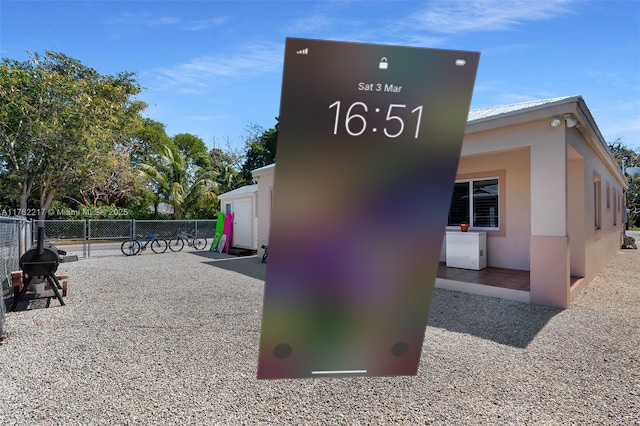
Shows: 16:51
